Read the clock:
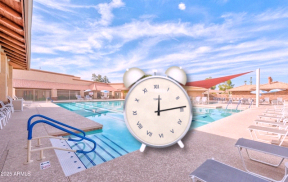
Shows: 12:14
